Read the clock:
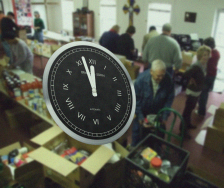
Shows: 11:57
